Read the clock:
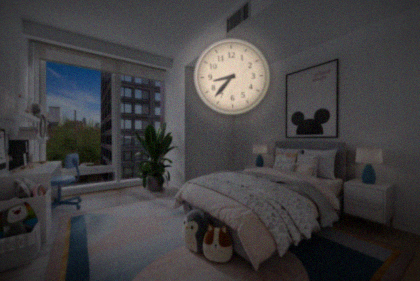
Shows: 8:37
